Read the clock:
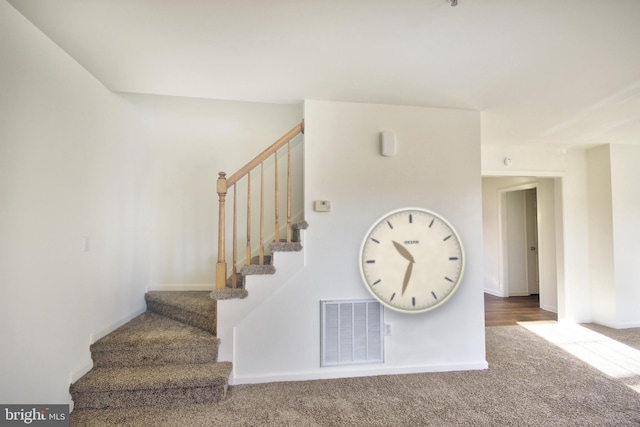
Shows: 10:33
